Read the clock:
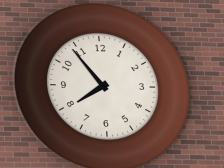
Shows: 7:54
